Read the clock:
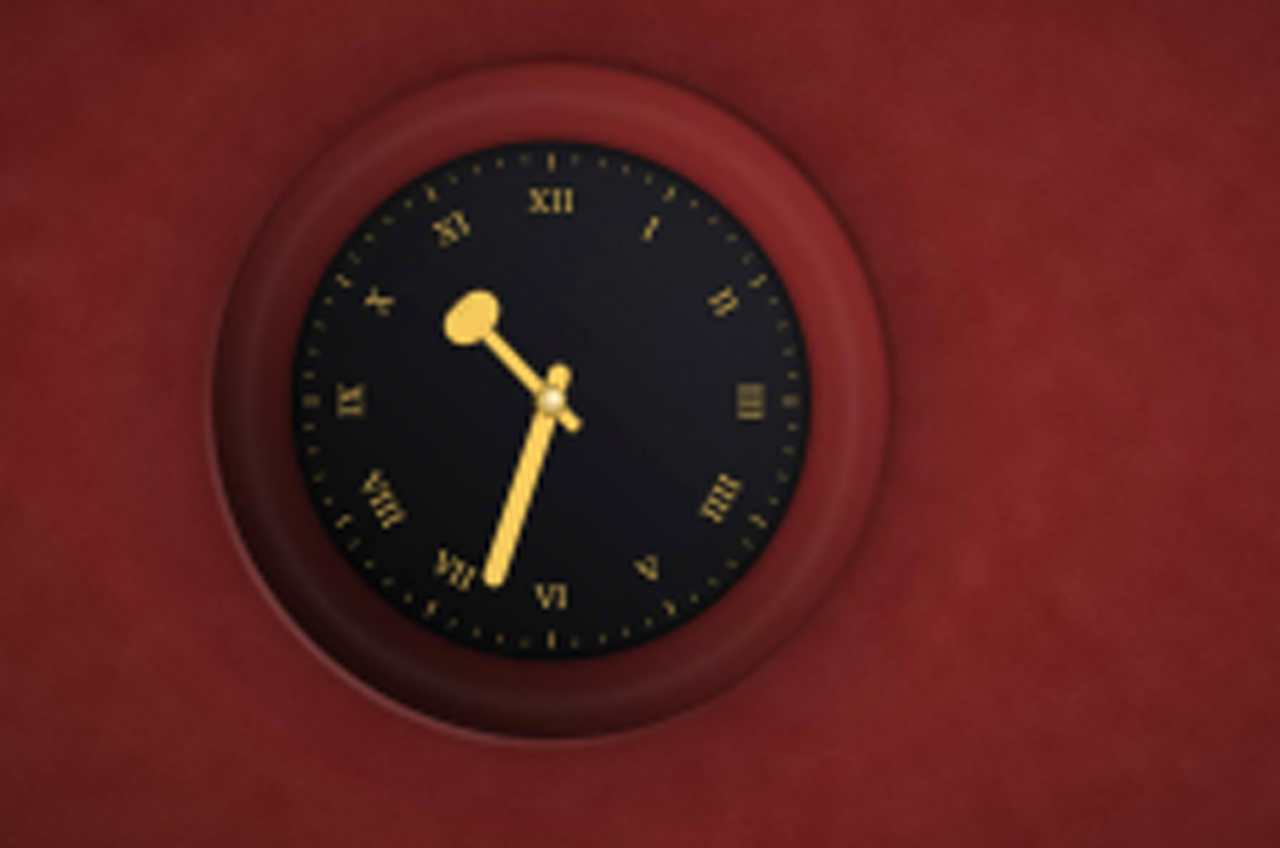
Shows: 10:33
